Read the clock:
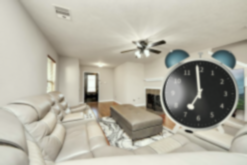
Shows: 6:59
